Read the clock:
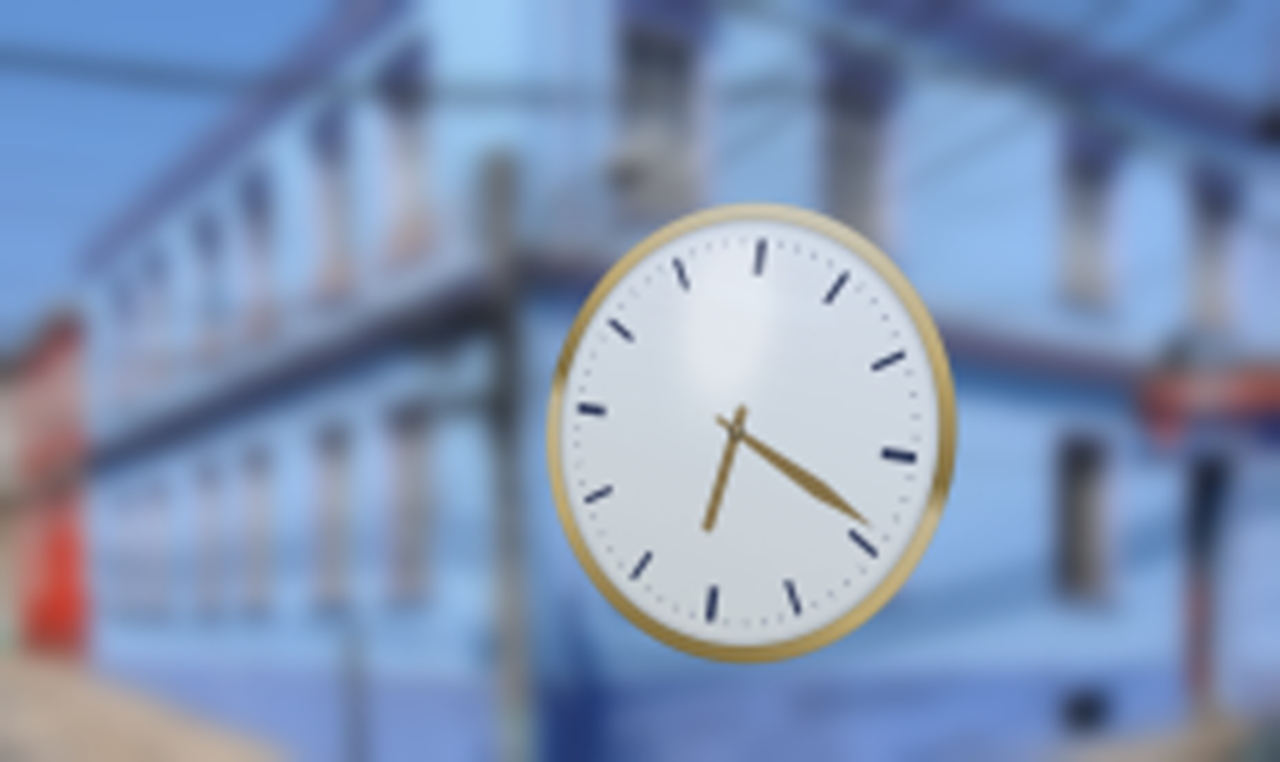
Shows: 6:19
